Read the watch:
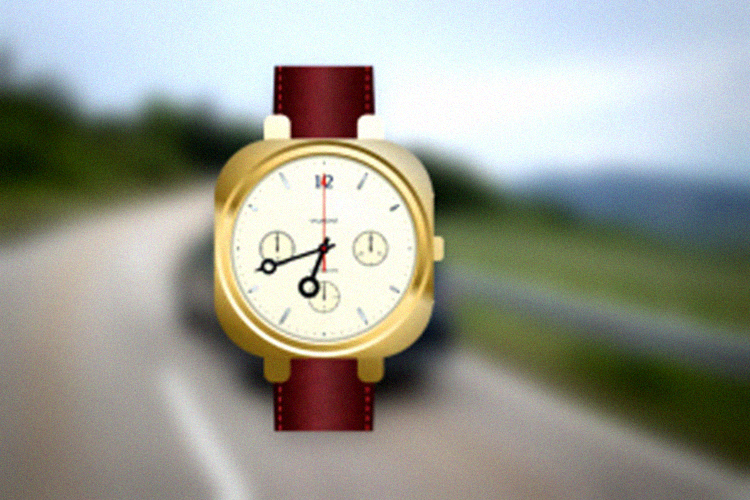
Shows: 6:42
